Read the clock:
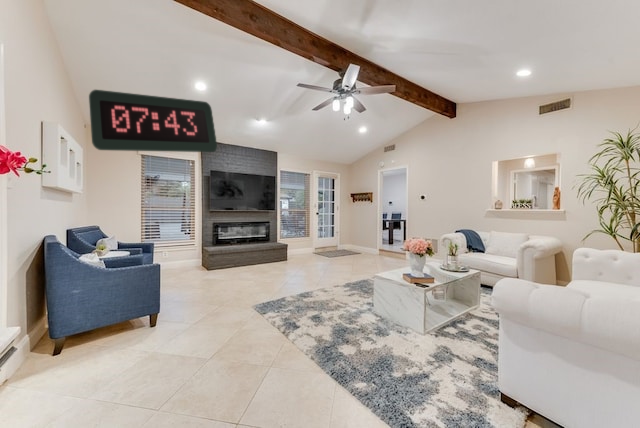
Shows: 7:43
